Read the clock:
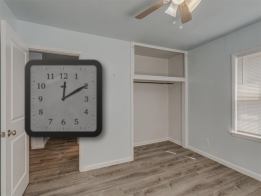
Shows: 12:10
